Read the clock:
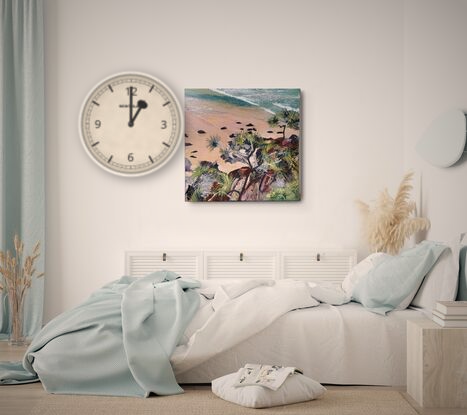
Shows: 1:00
